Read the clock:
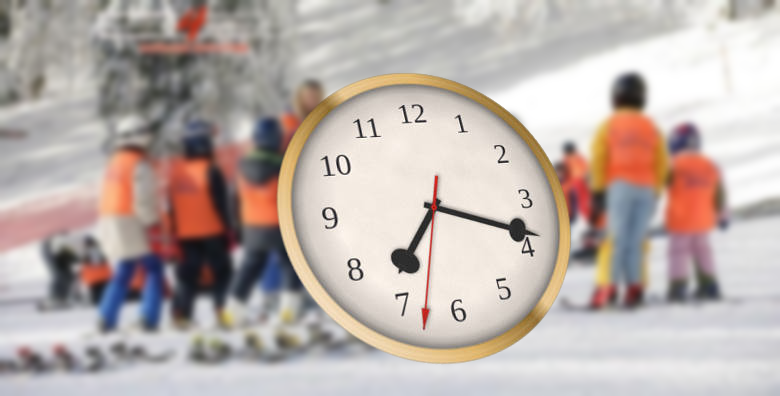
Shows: 7:18:33
